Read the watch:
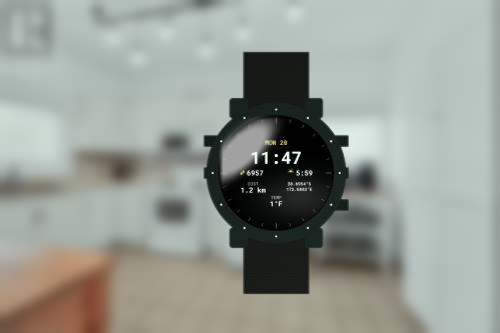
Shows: 11:47
